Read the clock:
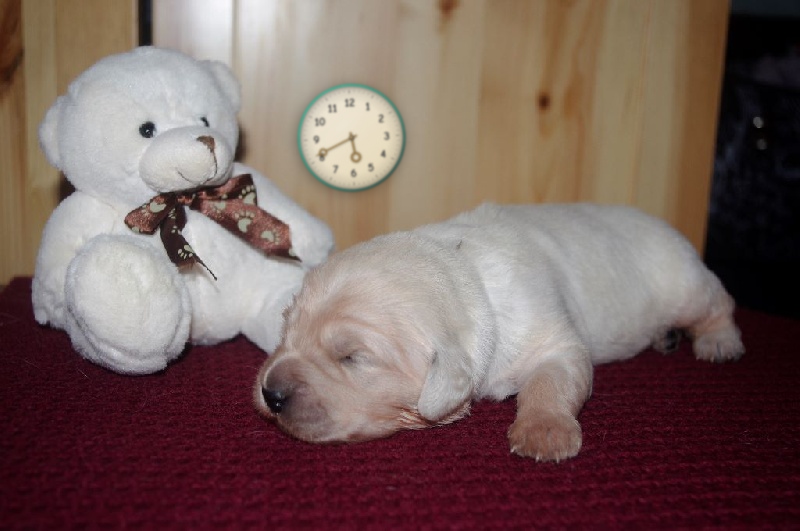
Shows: 5:41
